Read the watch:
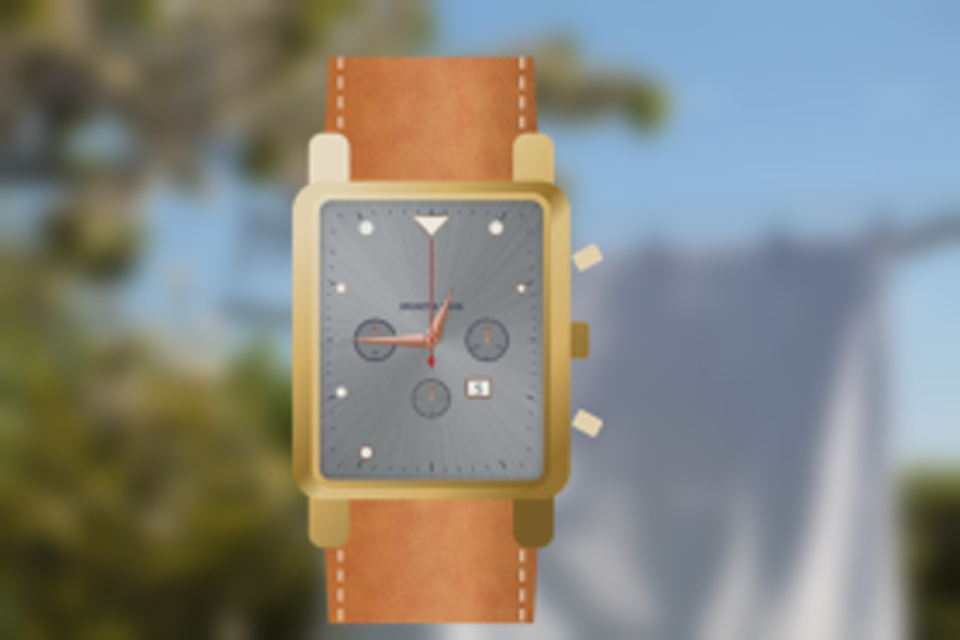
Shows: 12:45
